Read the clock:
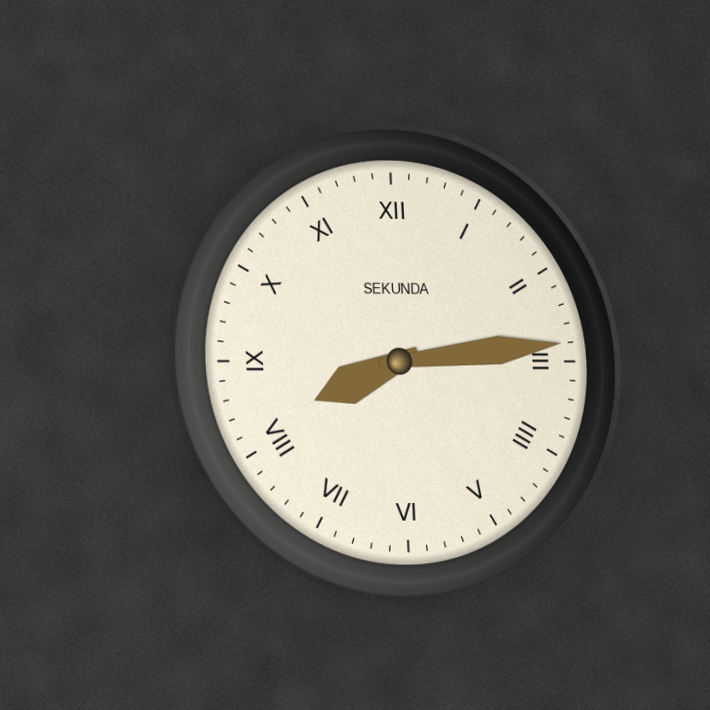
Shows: 8:14
